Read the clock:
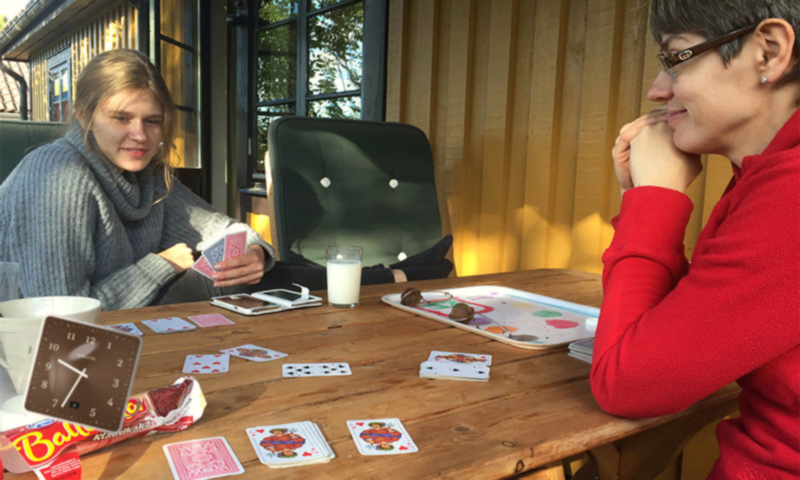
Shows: 9:33
